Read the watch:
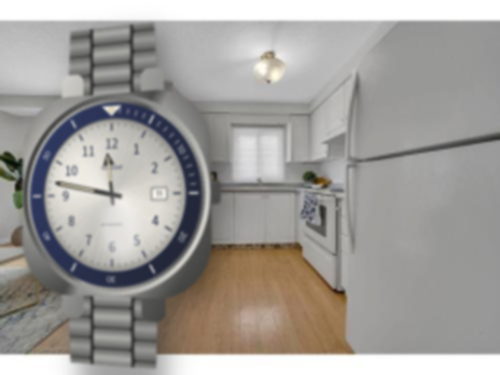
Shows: 11:47
